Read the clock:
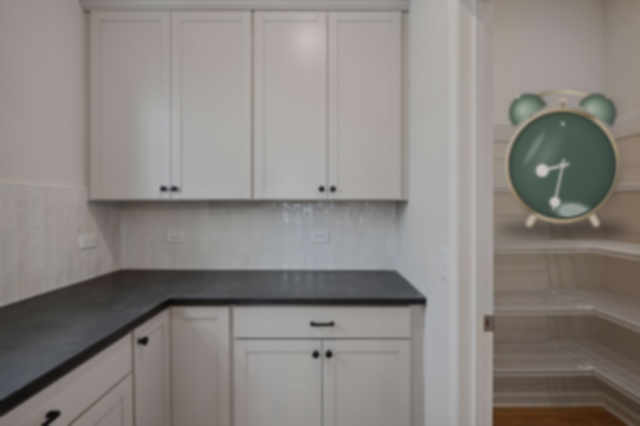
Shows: 8:32
